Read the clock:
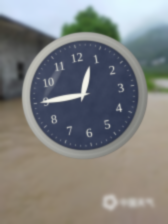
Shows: 12:45
